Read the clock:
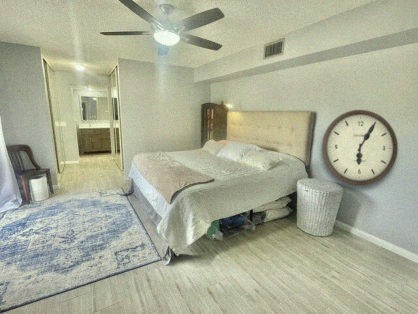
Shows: 6:05
